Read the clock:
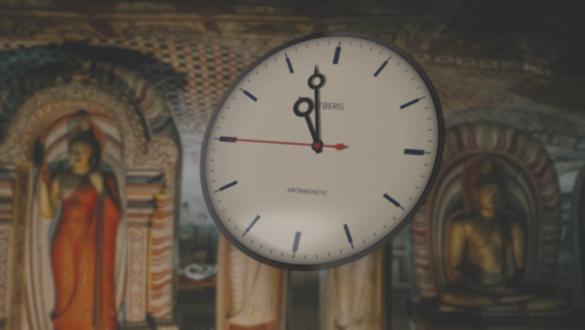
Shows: 10:57:45
